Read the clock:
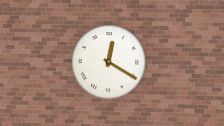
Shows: 12:20
